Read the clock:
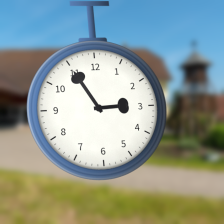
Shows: 2:55
